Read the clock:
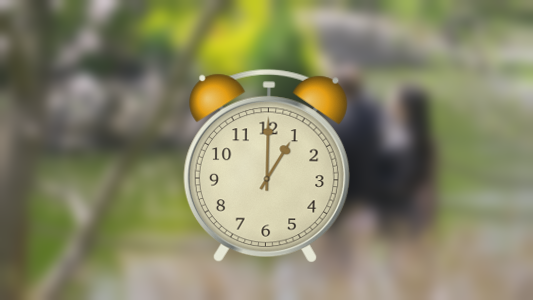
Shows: 1:00
